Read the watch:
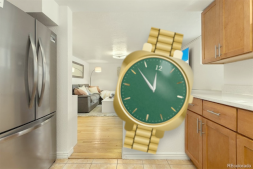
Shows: 11:52
